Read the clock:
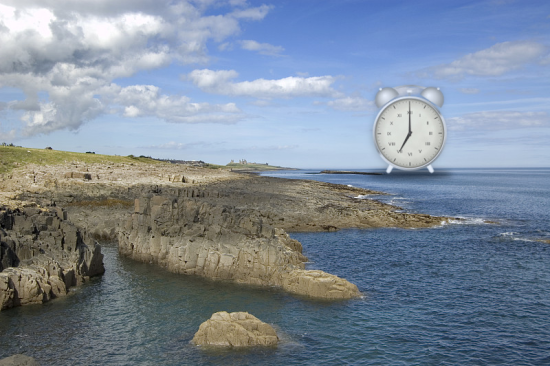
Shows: 7:00
